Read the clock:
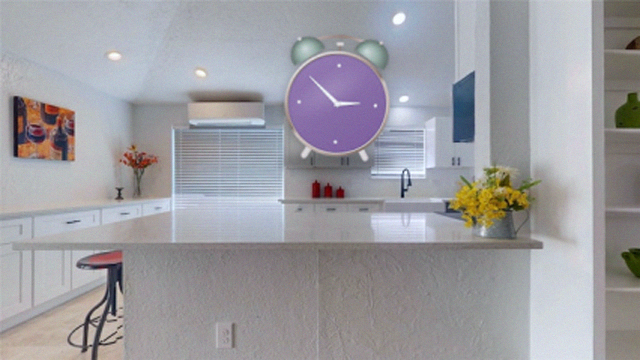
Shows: 2:52
